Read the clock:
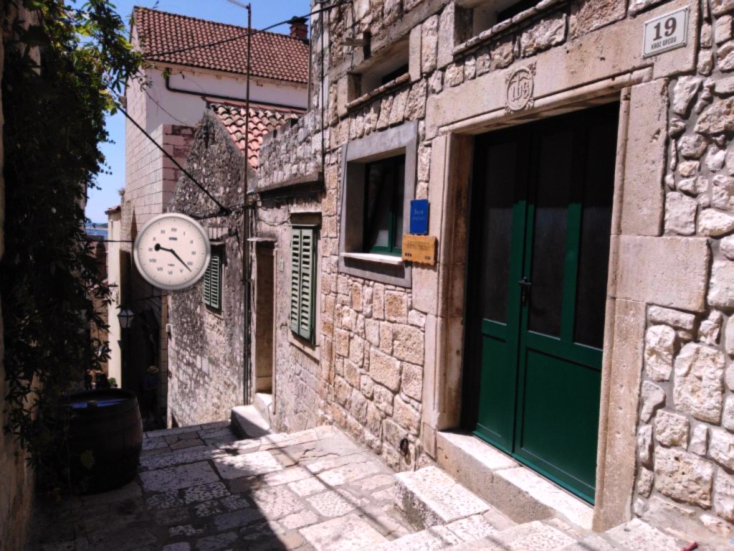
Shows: 9:22
